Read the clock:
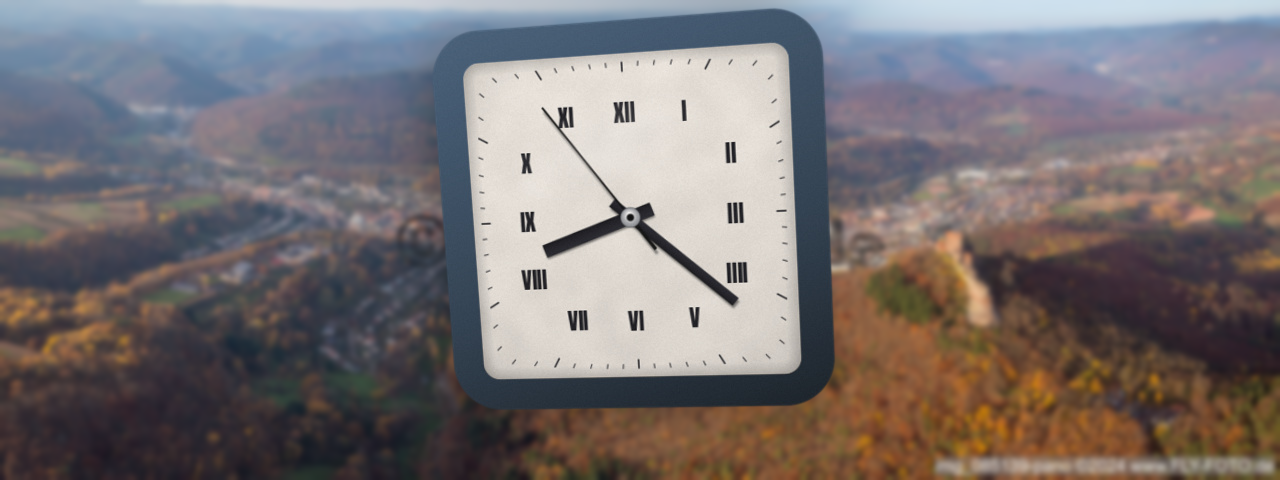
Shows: 8:21:54
